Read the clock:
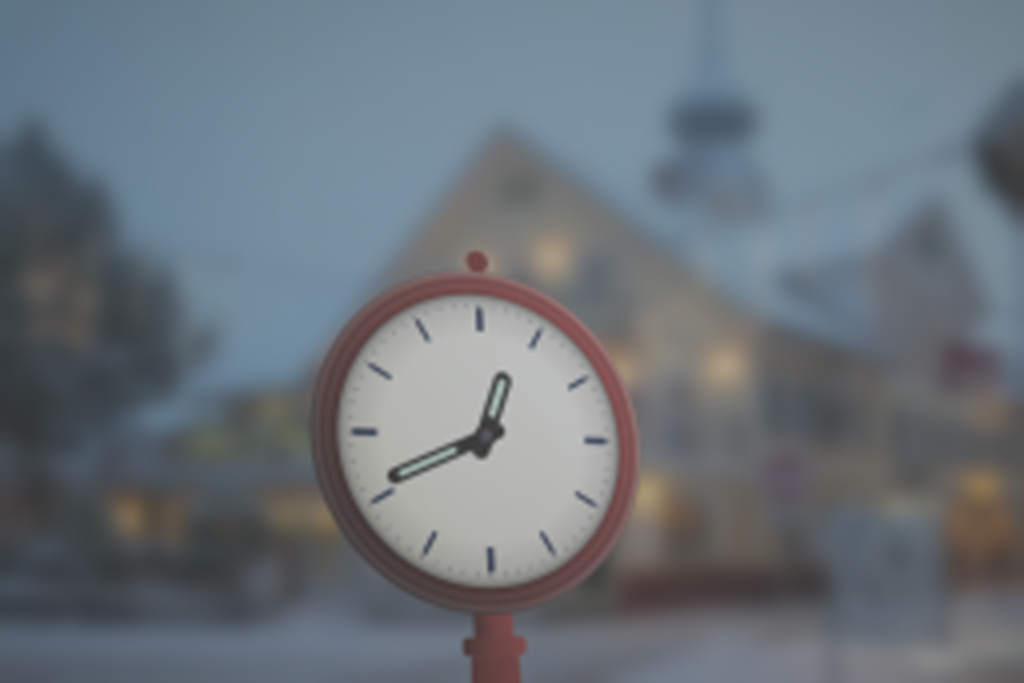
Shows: 12:41
